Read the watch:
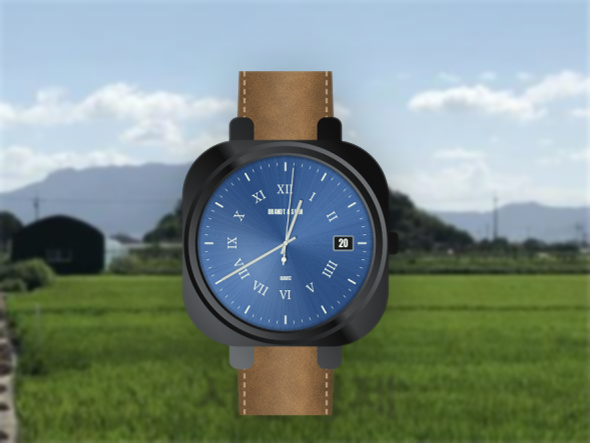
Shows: 12:40:01
